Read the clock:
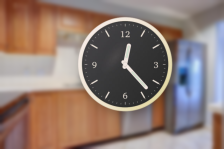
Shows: 12:23
